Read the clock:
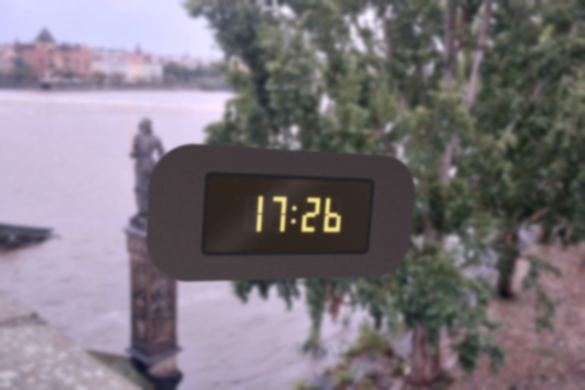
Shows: 17:26
